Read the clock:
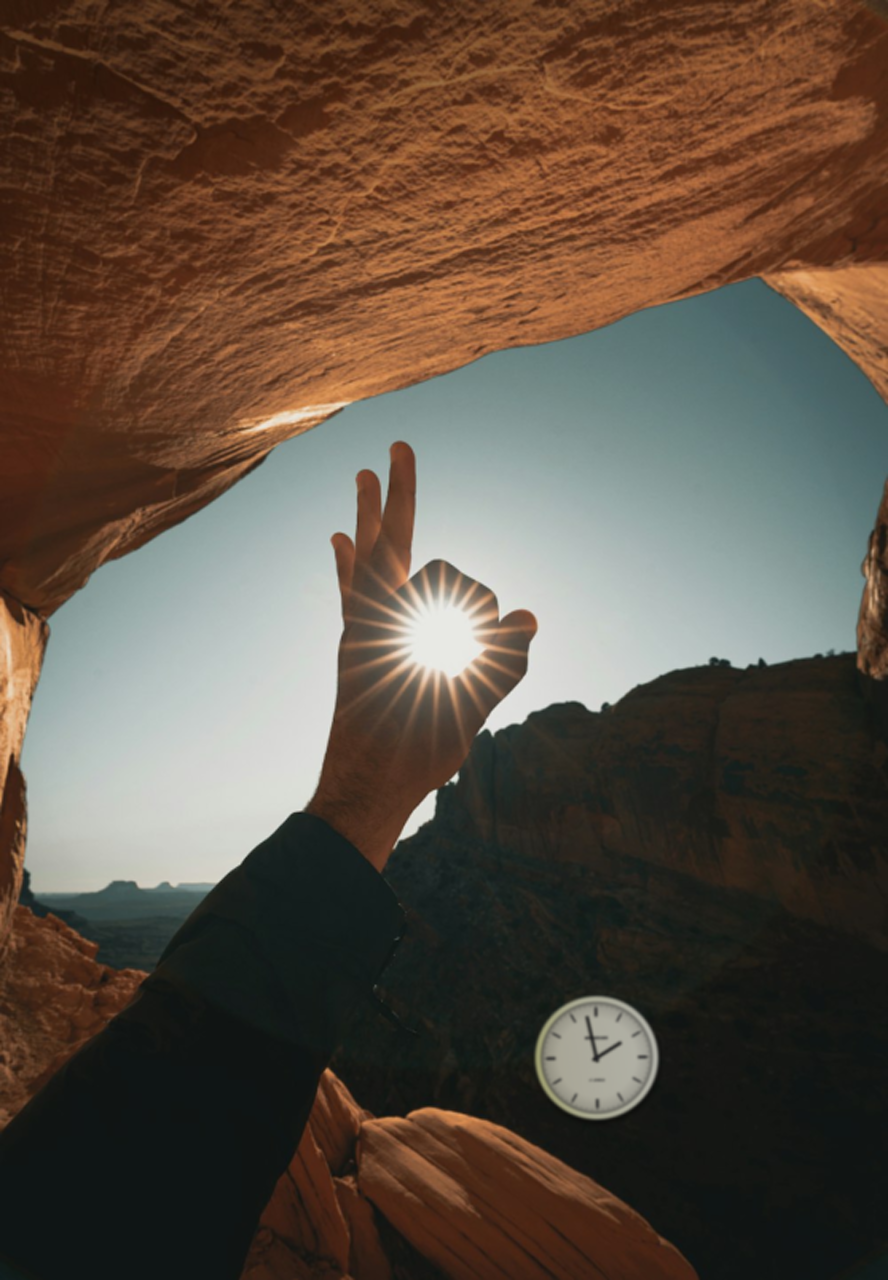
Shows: 1:58
